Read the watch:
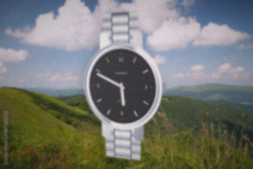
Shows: 5:49
